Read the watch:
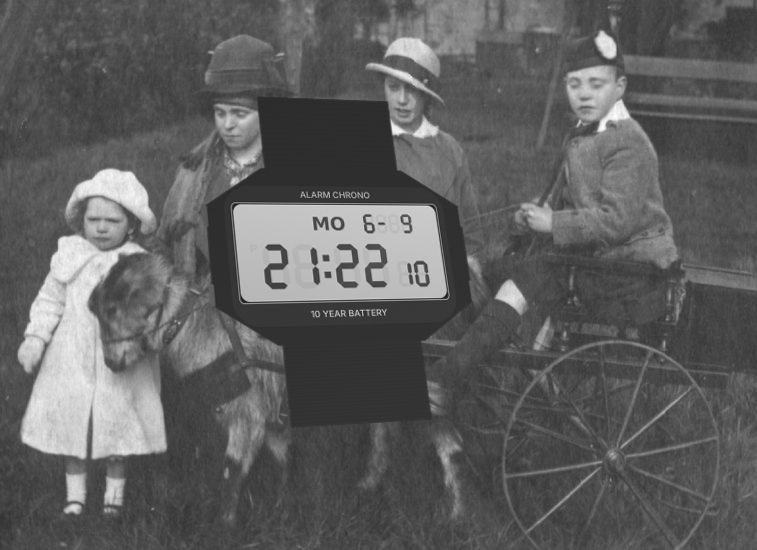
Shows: 21:22:10
